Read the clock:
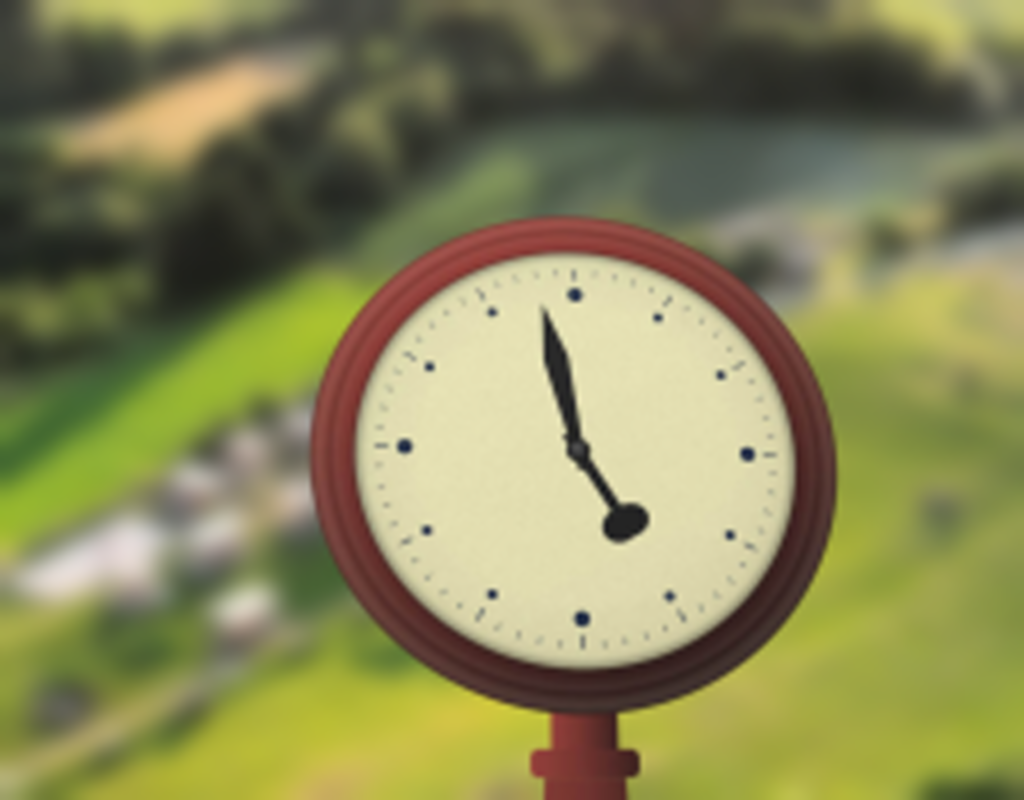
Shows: 4:58
